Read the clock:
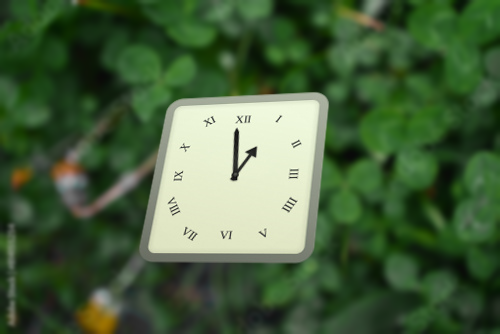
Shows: 12:59
